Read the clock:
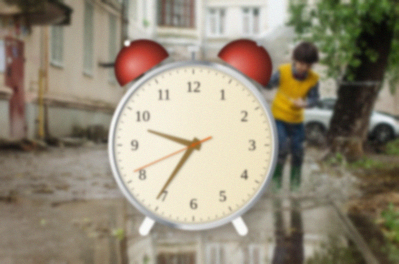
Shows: 9:35:41
